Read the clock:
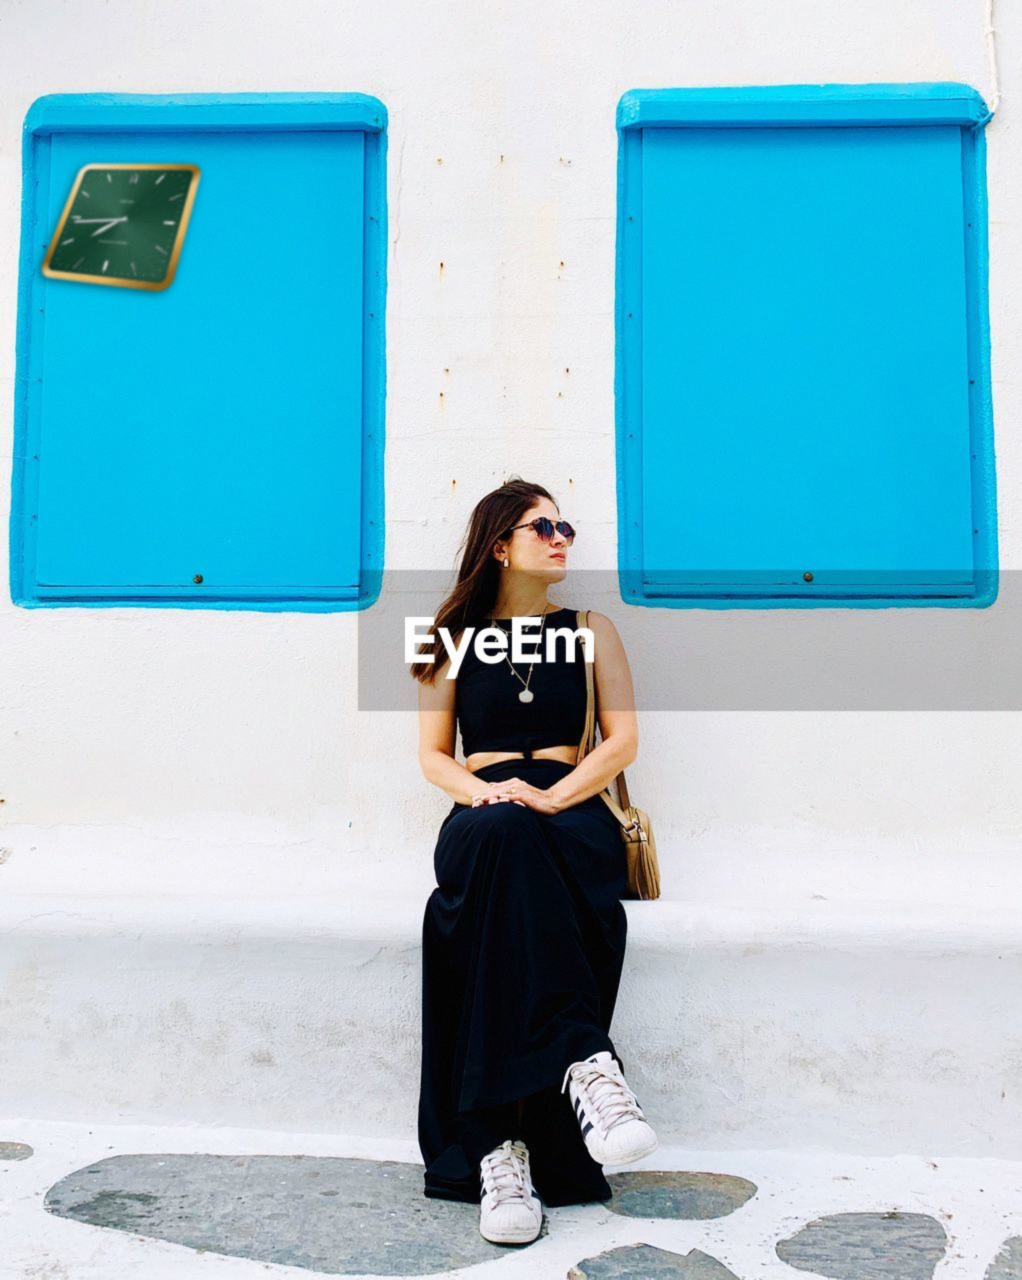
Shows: 7:44
